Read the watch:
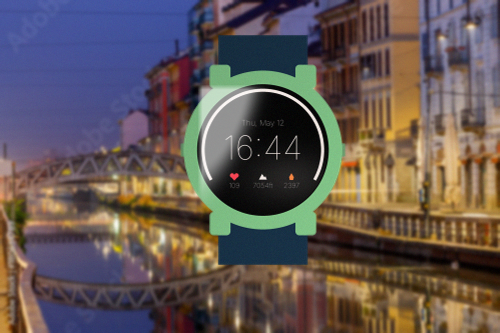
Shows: 16:44
